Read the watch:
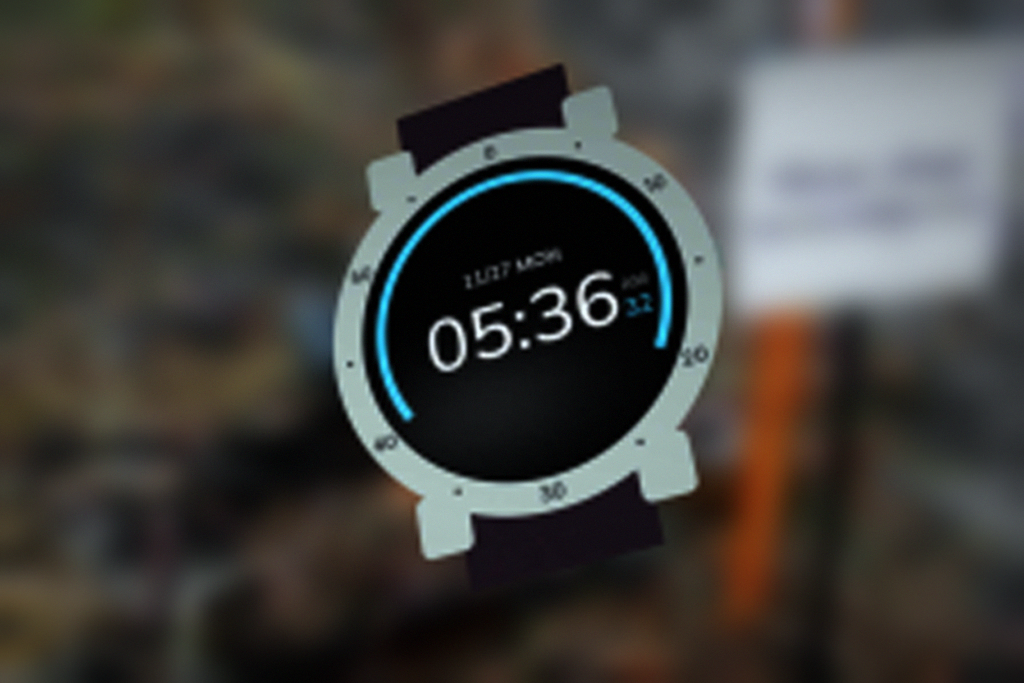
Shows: 5:36
